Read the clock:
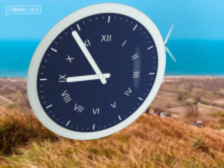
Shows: 8:54
